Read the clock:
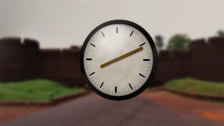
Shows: 8:11
